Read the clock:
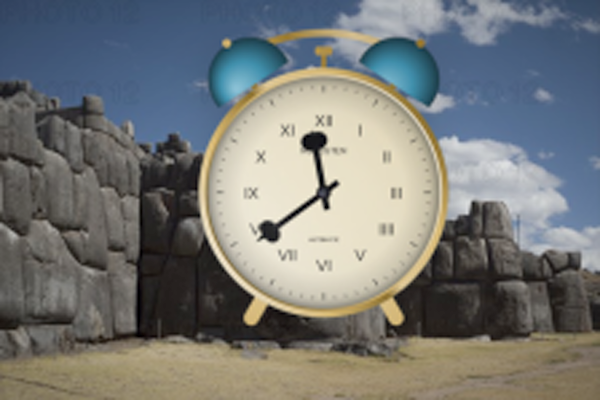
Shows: 11:39
